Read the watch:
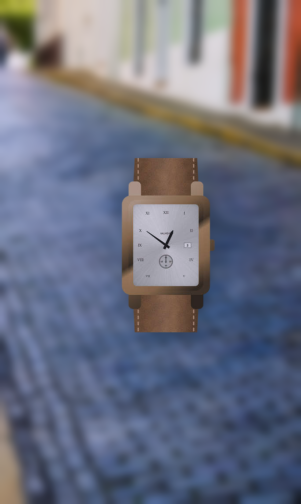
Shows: 12:51
